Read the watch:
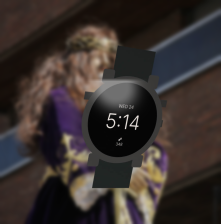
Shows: 5:14
